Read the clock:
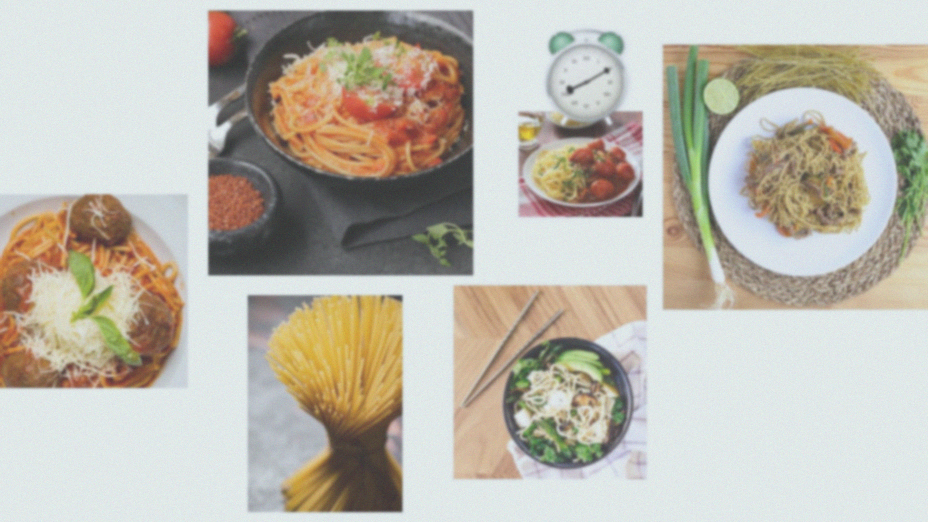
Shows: 8:10
